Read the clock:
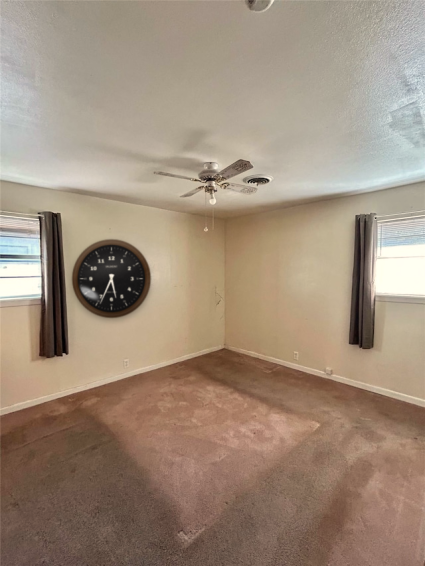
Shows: 5:34
